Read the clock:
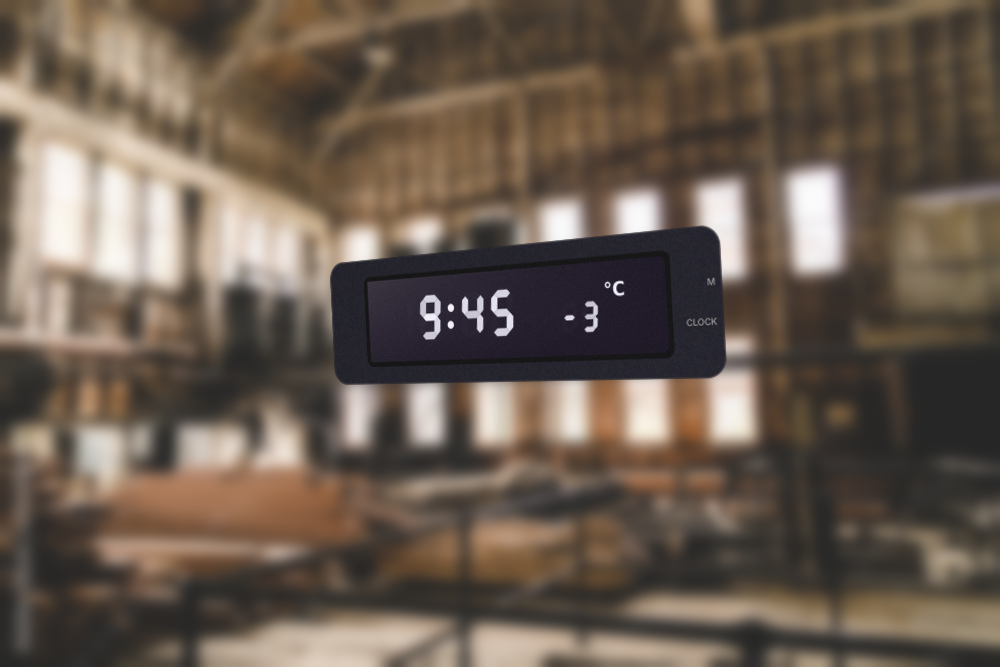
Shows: 9:45
